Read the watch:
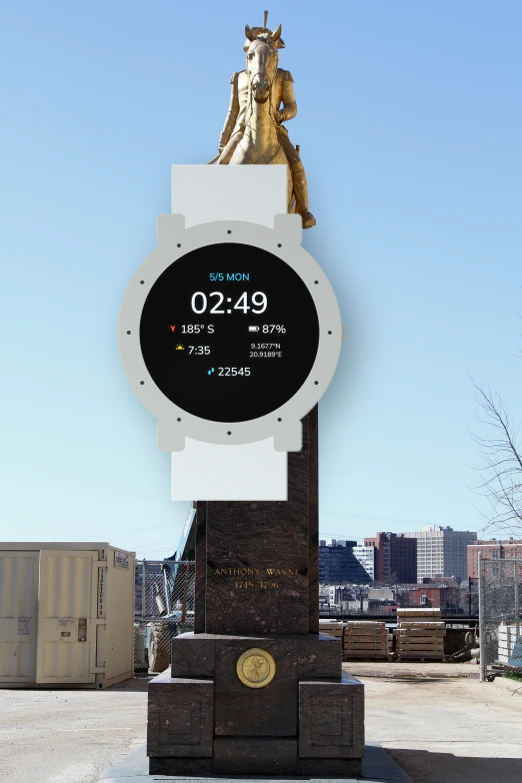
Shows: 2:49
